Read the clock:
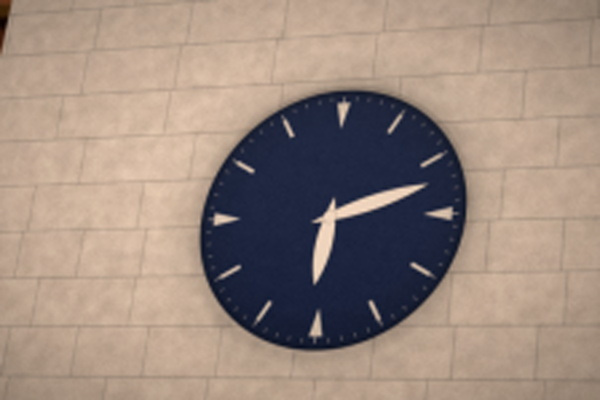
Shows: 6:12
